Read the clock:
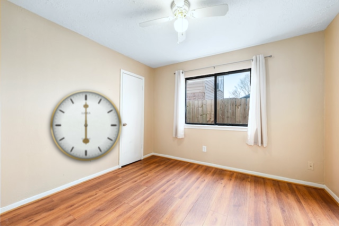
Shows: 6:00
